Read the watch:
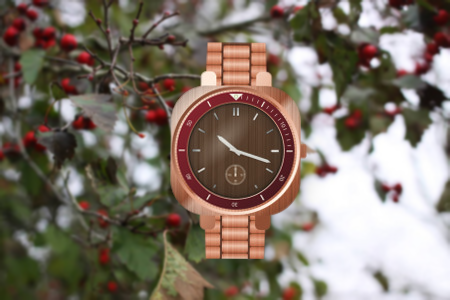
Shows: 10:18
